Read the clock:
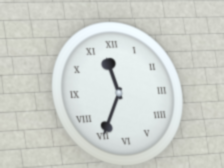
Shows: 11:35
